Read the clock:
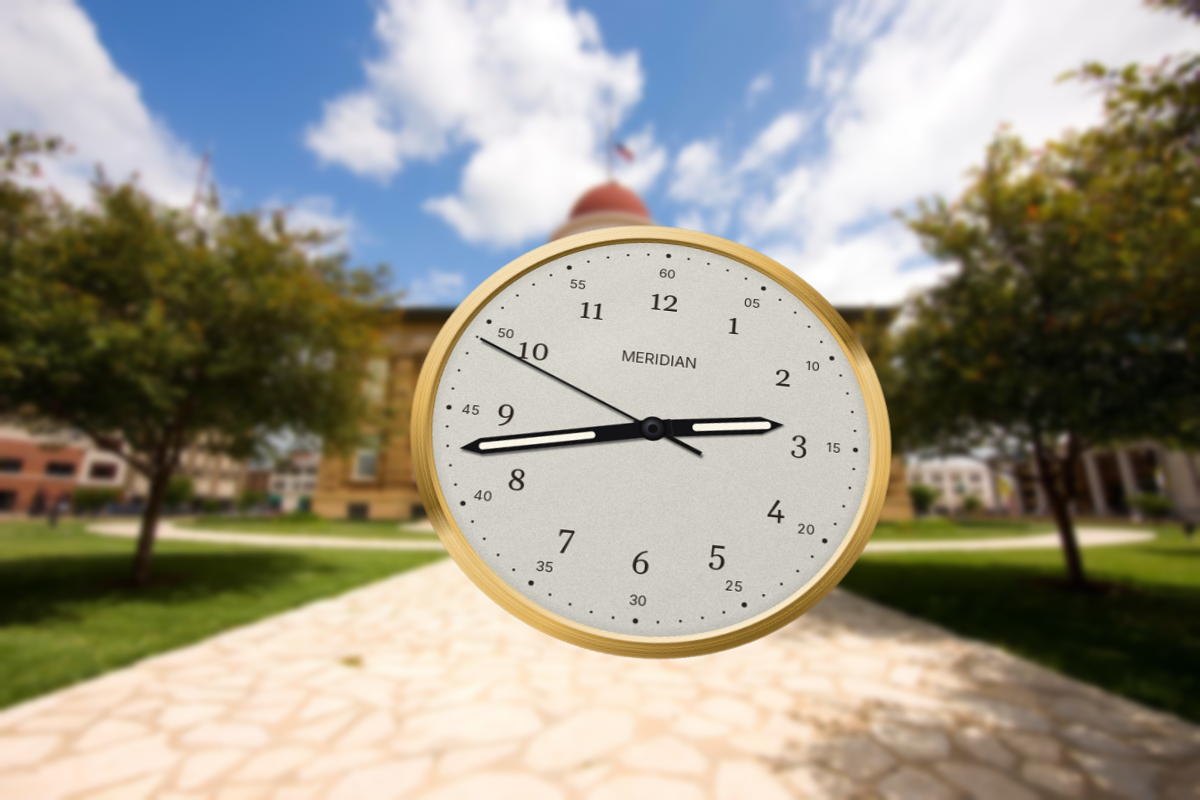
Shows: 2:42:49
